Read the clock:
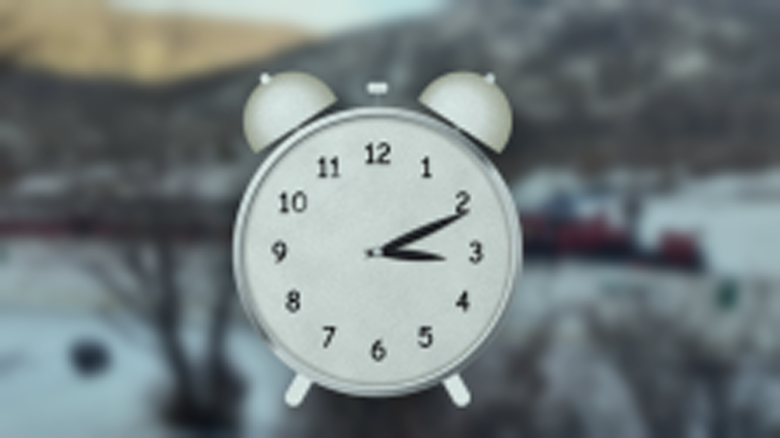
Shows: 3:11
